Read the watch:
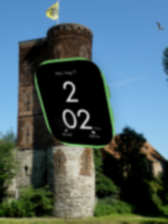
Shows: 2:02
